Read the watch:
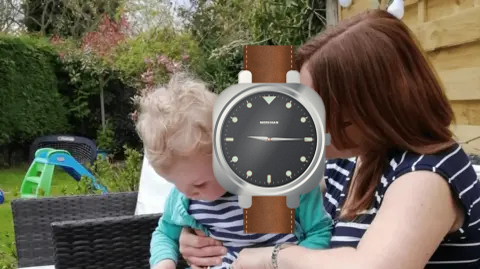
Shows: 9:15
